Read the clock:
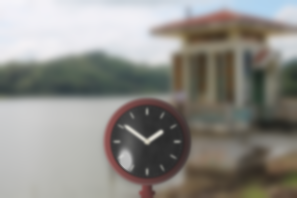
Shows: 1:51
